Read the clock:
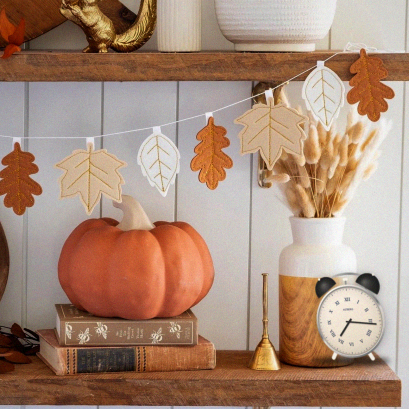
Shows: 7:16
